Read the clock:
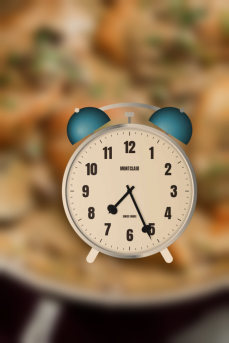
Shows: 7:26
